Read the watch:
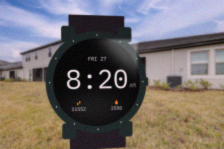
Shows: 8:20
